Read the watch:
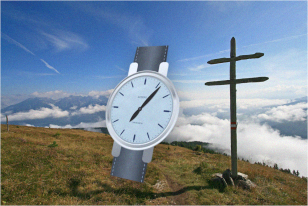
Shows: 7:06
